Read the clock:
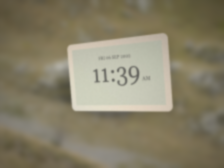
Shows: 11:39
